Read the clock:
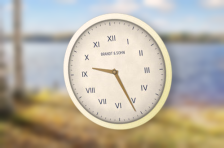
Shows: 9:26
